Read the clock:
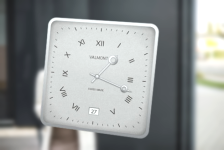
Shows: 1:18
